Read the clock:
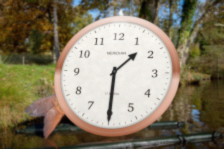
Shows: 1:30
